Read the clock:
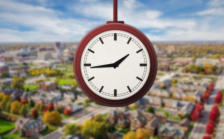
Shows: 1:44
